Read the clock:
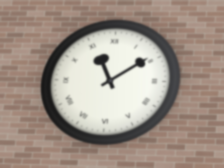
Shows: 11:09
